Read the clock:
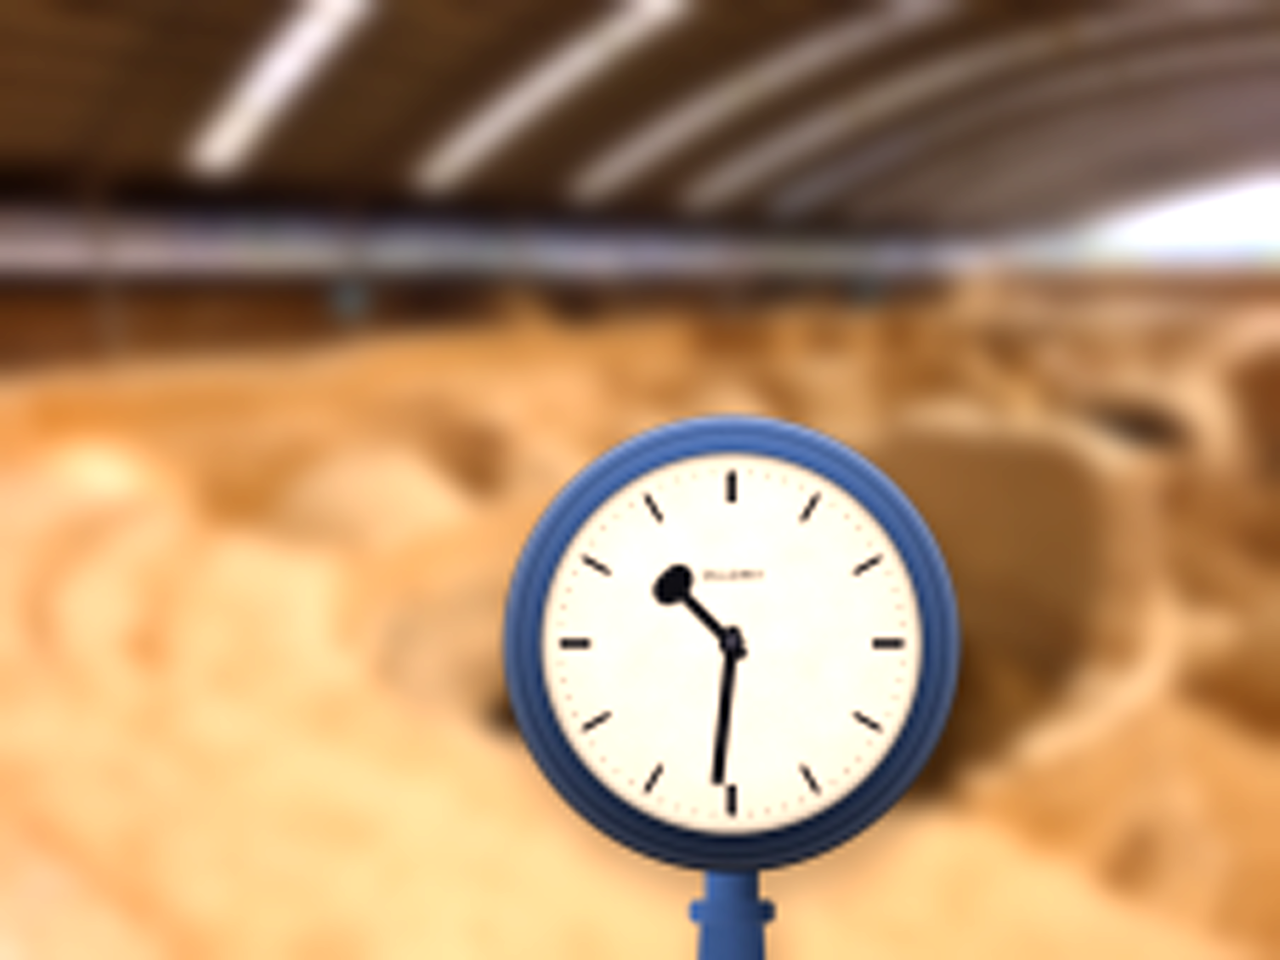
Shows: 10:31
